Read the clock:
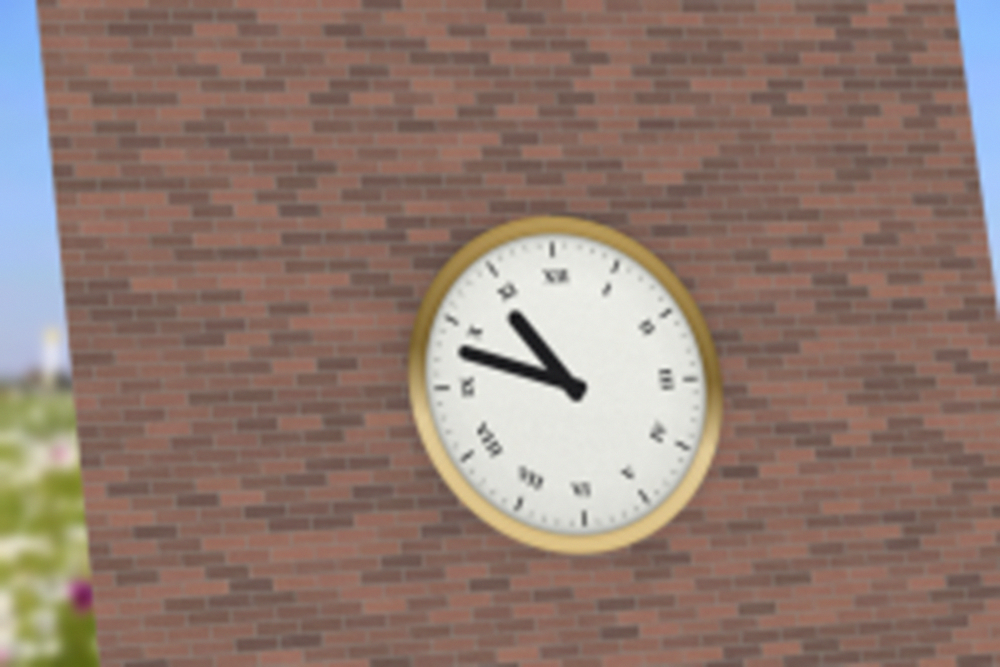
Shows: 10:48
